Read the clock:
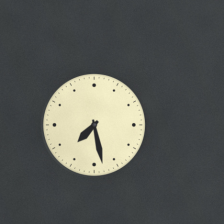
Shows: 7:28
